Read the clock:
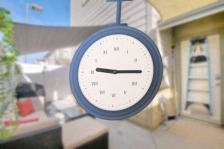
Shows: 9:15
